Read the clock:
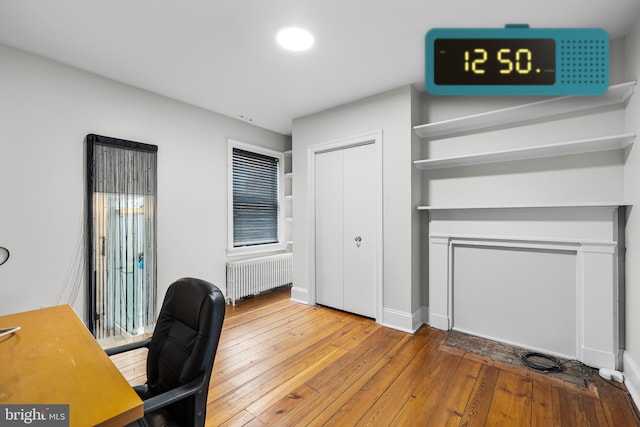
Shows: 12:50
